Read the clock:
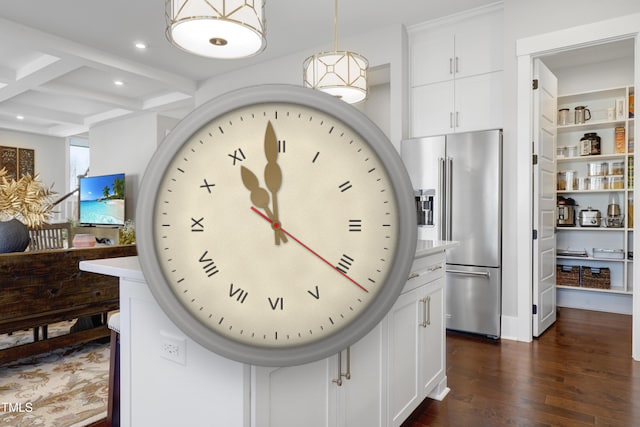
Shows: 10:59:21
